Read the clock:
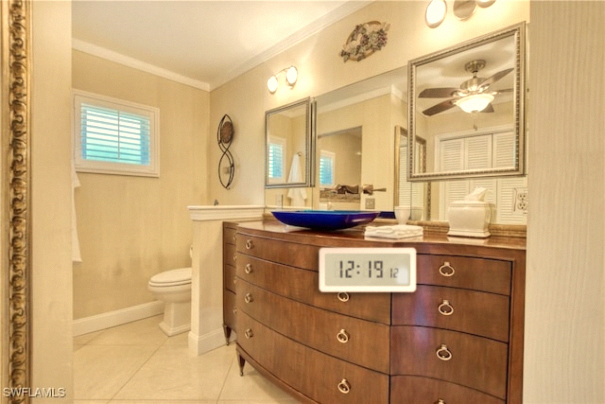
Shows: 12:19:12
